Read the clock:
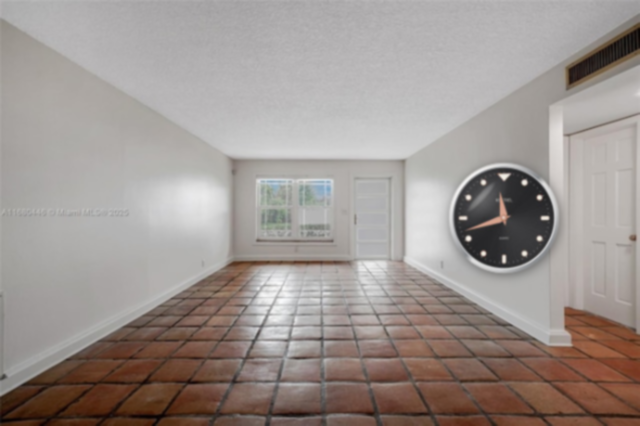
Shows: 11:42
